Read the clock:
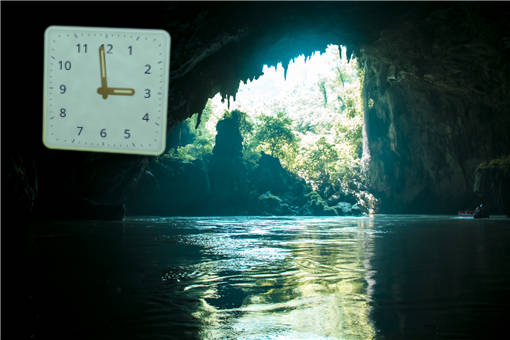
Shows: 2:59
